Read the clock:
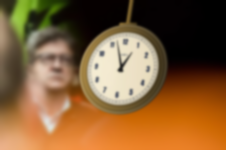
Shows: 12:57
